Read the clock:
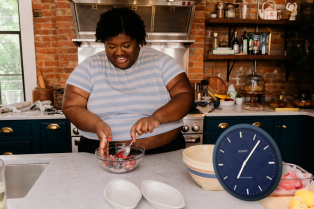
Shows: 7:07
